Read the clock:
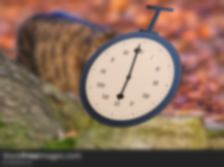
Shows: 5:59
